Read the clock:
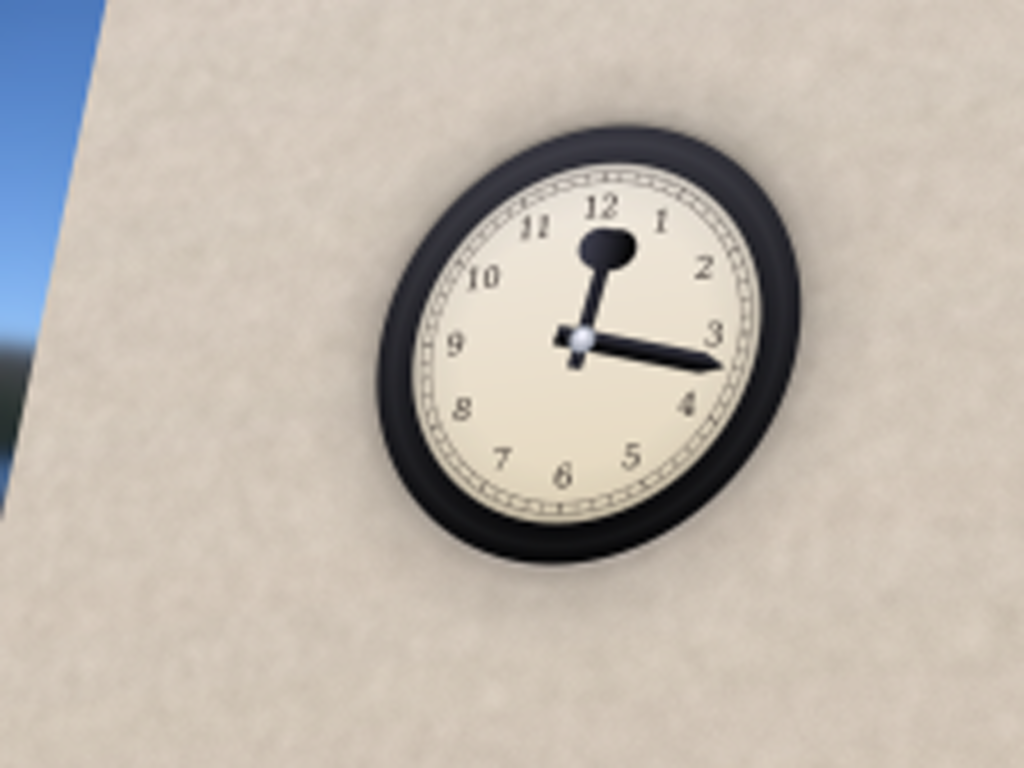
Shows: 12:17
